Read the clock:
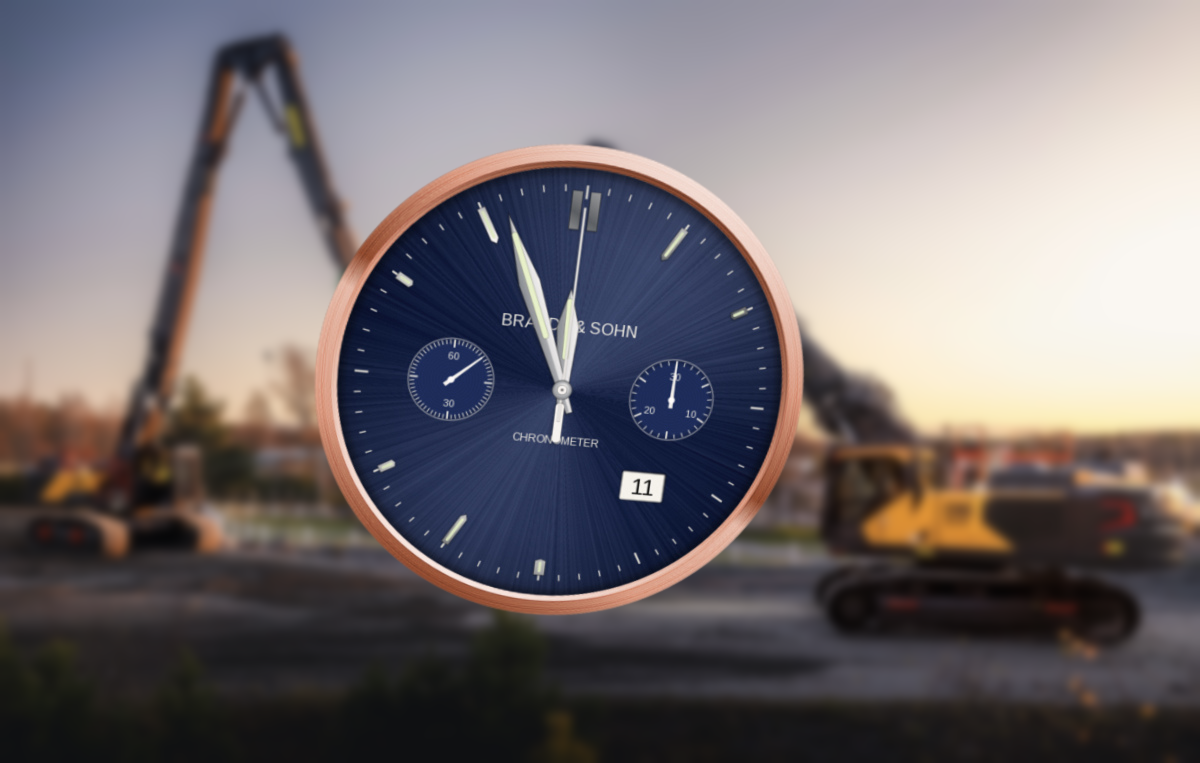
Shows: 11:56:08
